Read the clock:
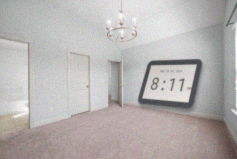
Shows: 8:11
